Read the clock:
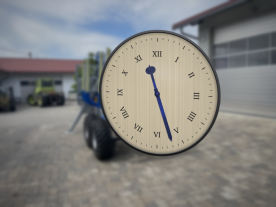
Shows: 11:27
